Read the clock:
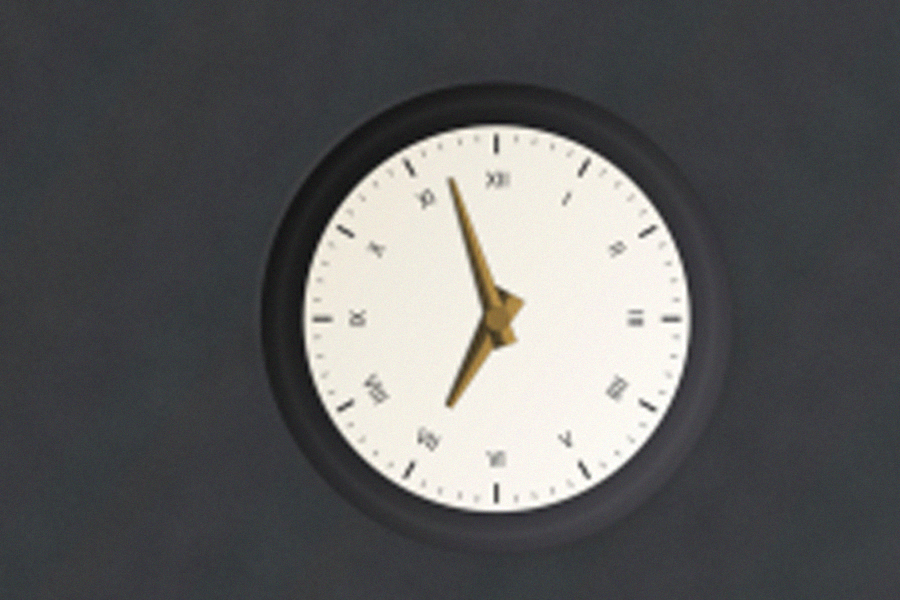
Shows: 6:57
